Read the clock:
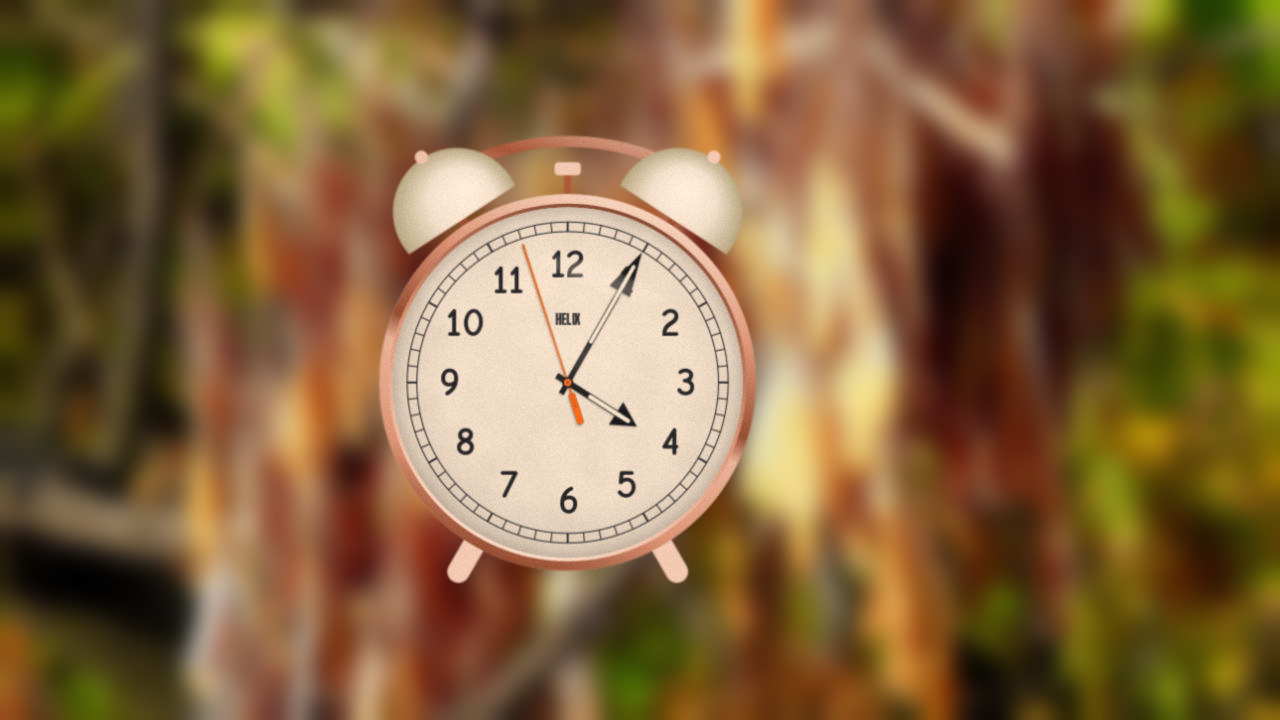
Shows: 4:04:57
